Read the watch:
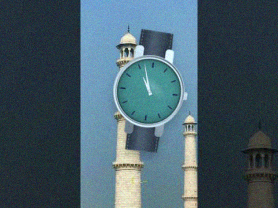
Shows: 10:57
